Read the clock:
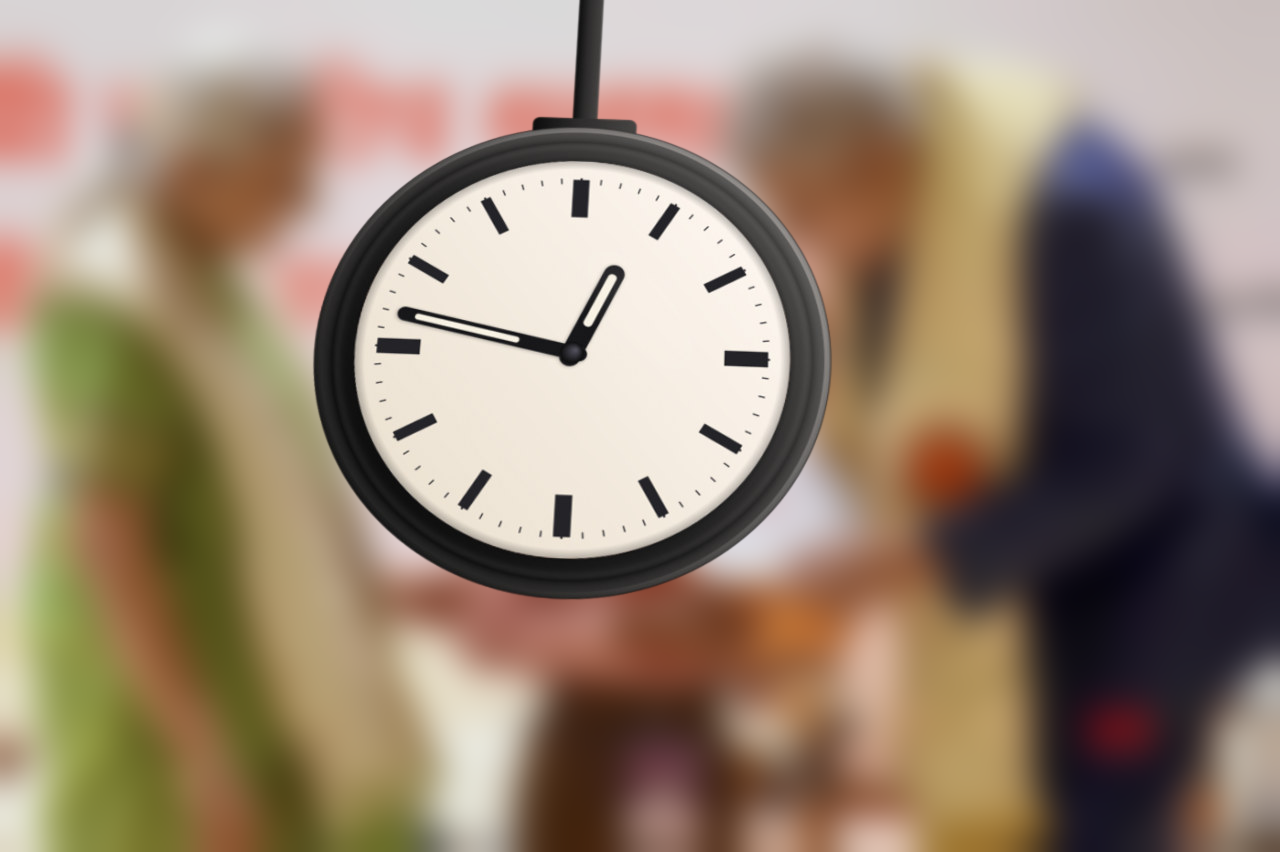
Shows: 12:47
